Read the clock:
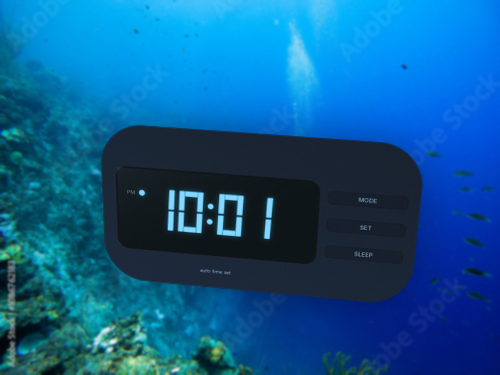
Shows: 10:01
